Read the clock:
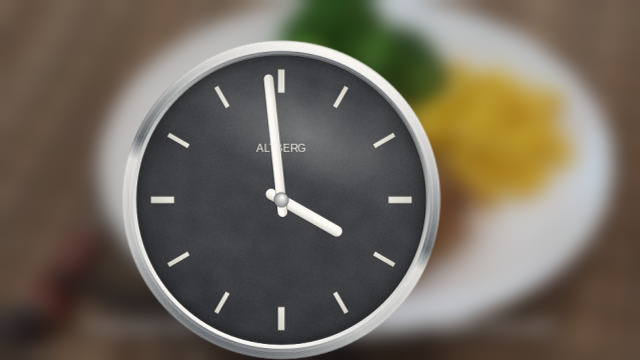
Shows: 3:59
